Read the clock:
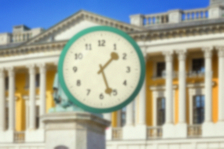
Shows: 1:27
